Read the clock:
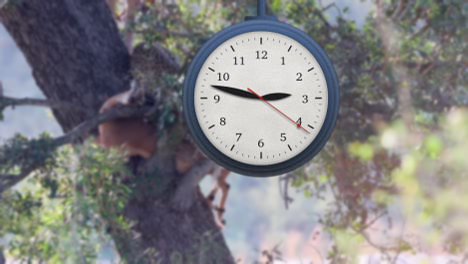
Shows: 2:47:21
